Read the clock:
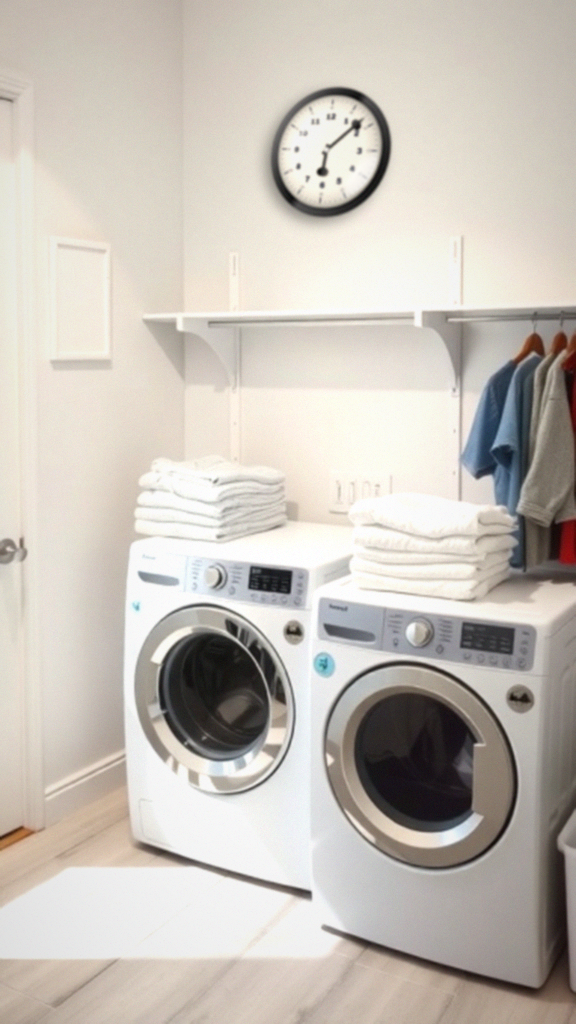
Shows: 6:08
